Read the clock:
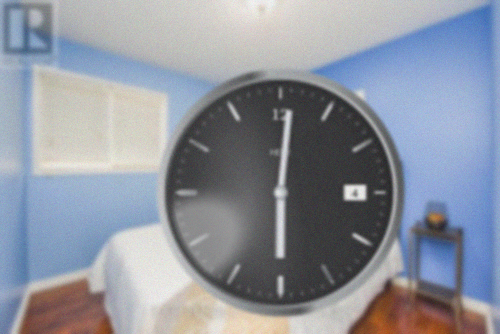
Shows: 6:01
